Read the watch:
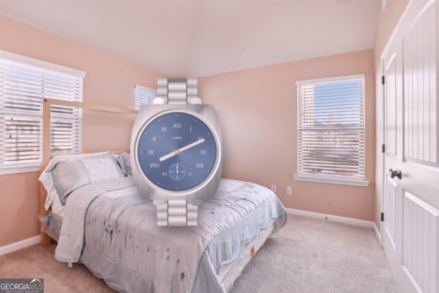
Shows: 8:11
